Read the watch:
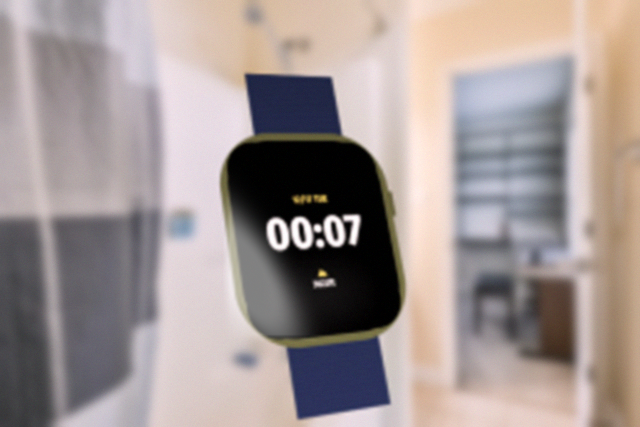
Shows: 0:07
